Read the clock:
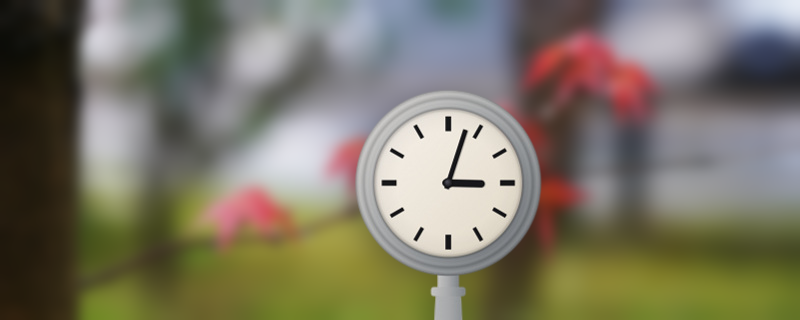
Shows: 3:03
